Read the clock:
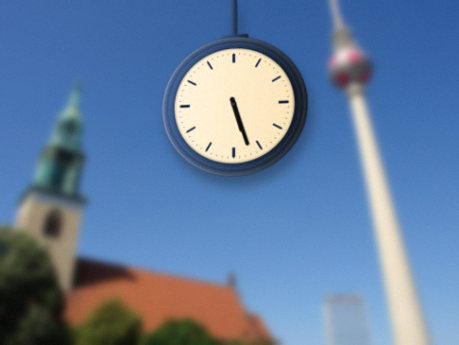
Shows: 5:27
